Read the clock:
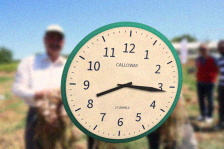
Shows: 8:16
